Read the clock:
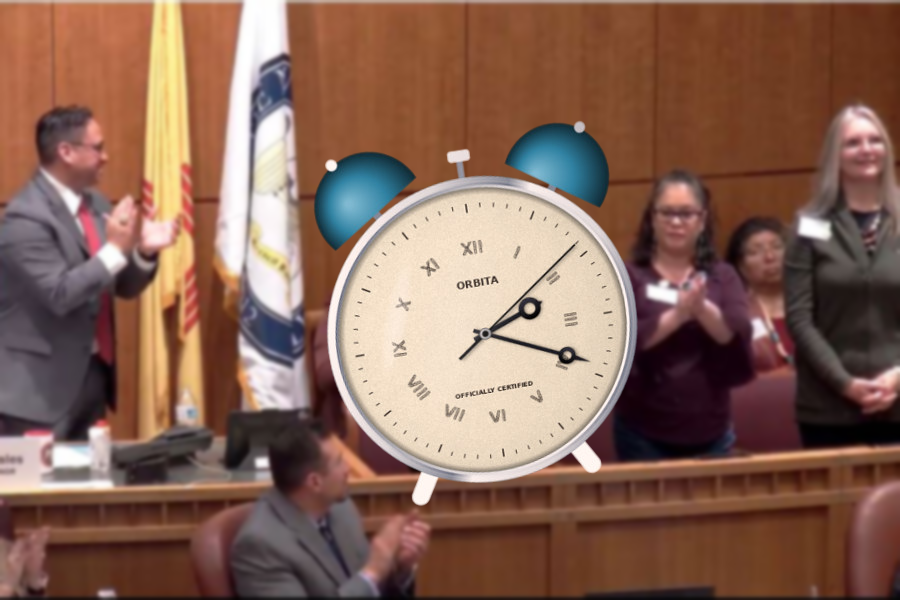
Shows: 2:19:09
